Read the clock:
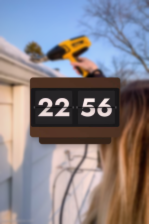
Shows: 22:56
